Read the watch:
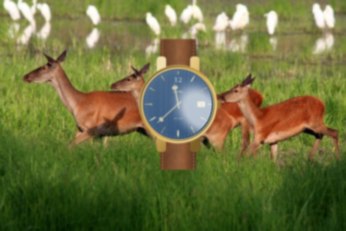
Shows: 11:38
